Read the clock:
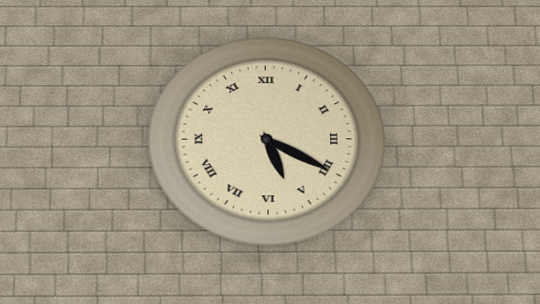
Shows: 5:20
